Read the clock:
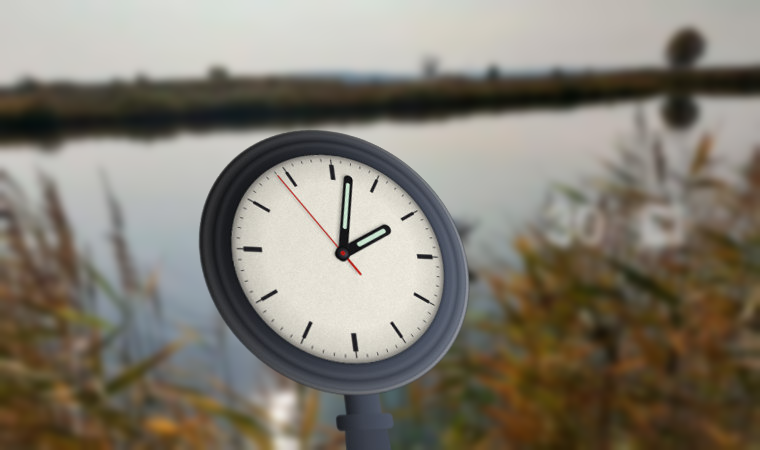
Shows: 2:01:54
